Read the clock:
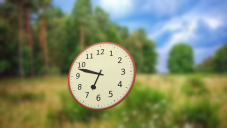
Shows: 6:48
